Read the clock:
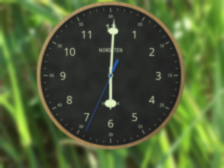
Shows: 6:00:34
